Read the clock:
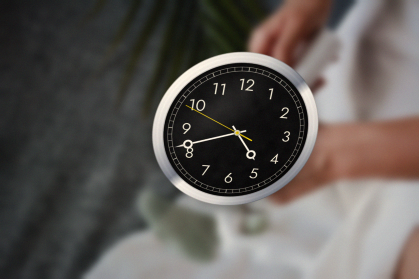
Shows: 4:41:49
